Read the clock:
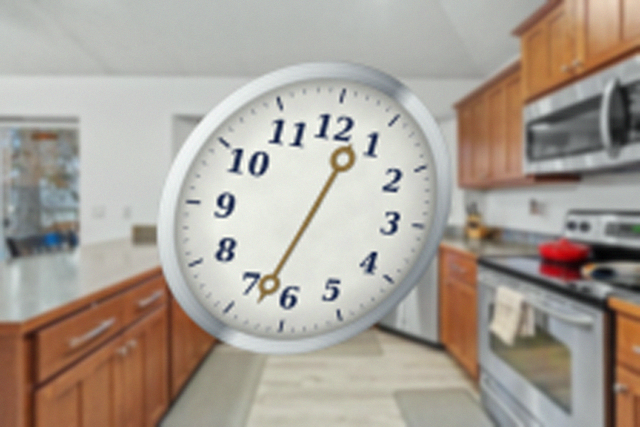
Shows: 12:33
